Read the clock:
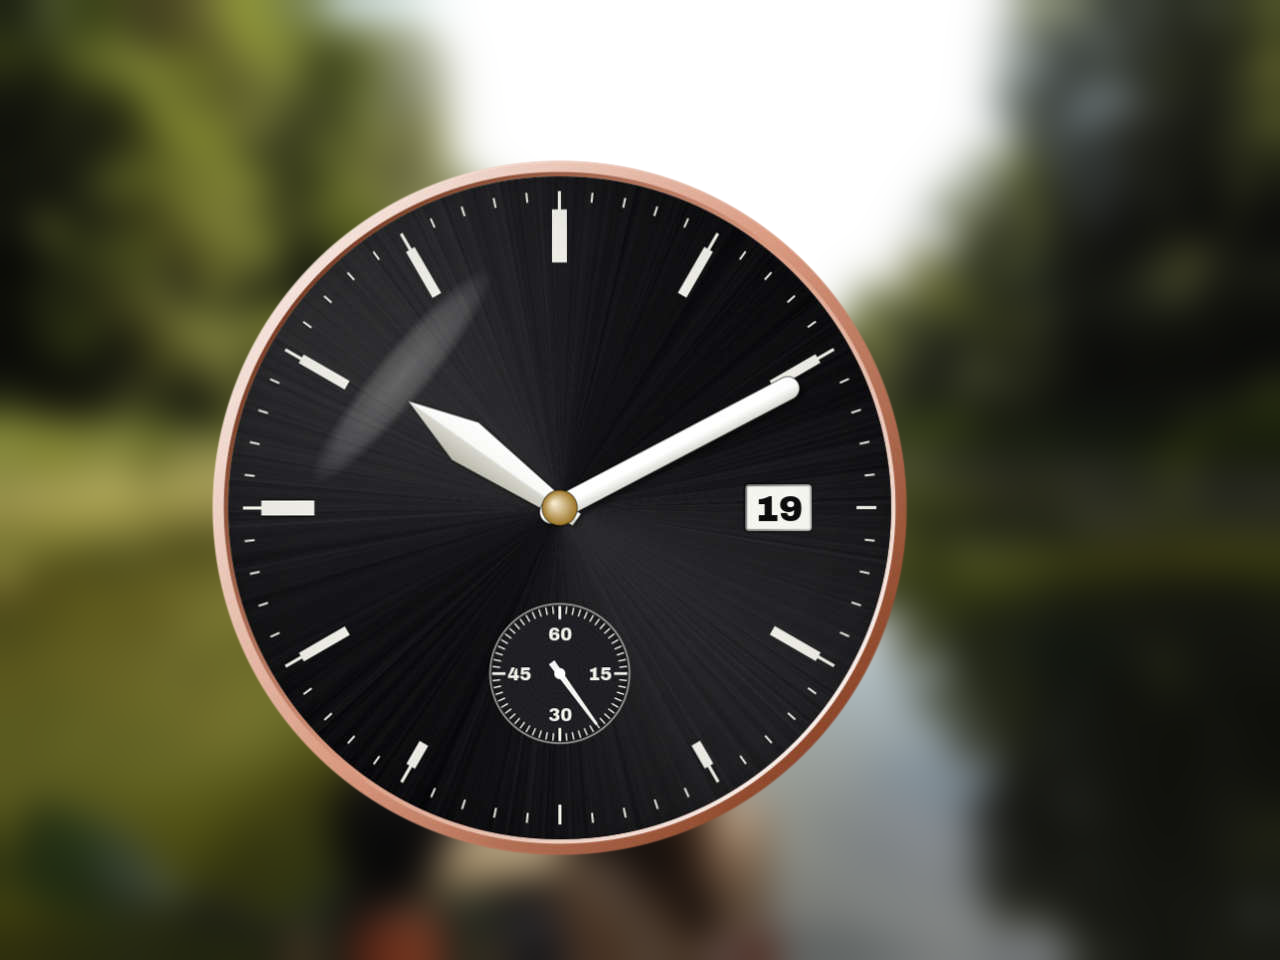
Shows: 10:10:24
